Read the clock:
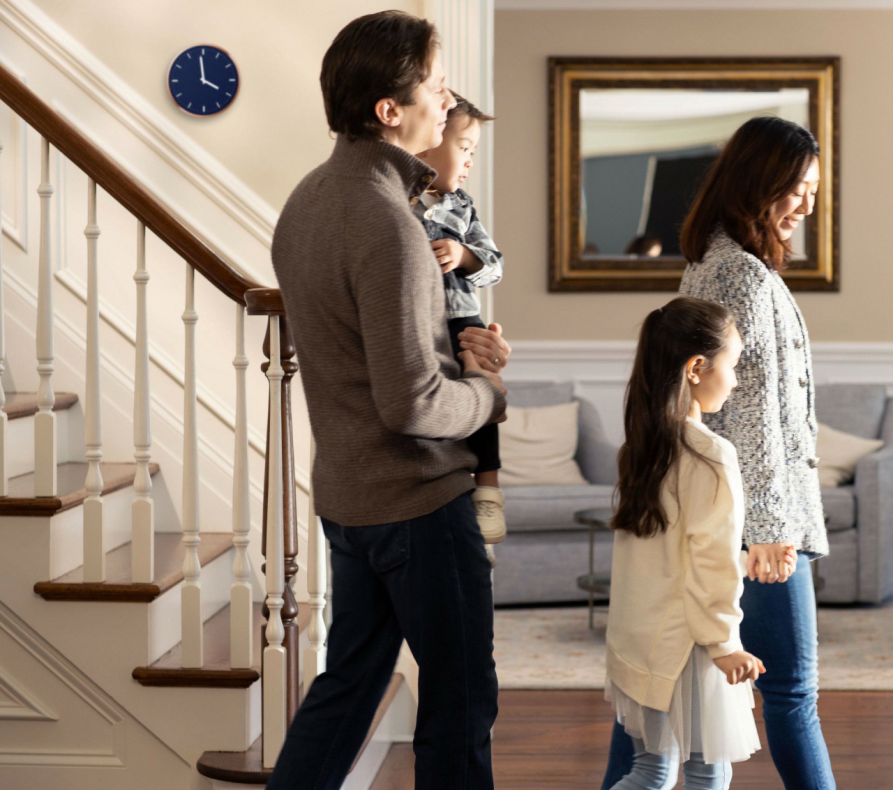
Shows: 3:59
